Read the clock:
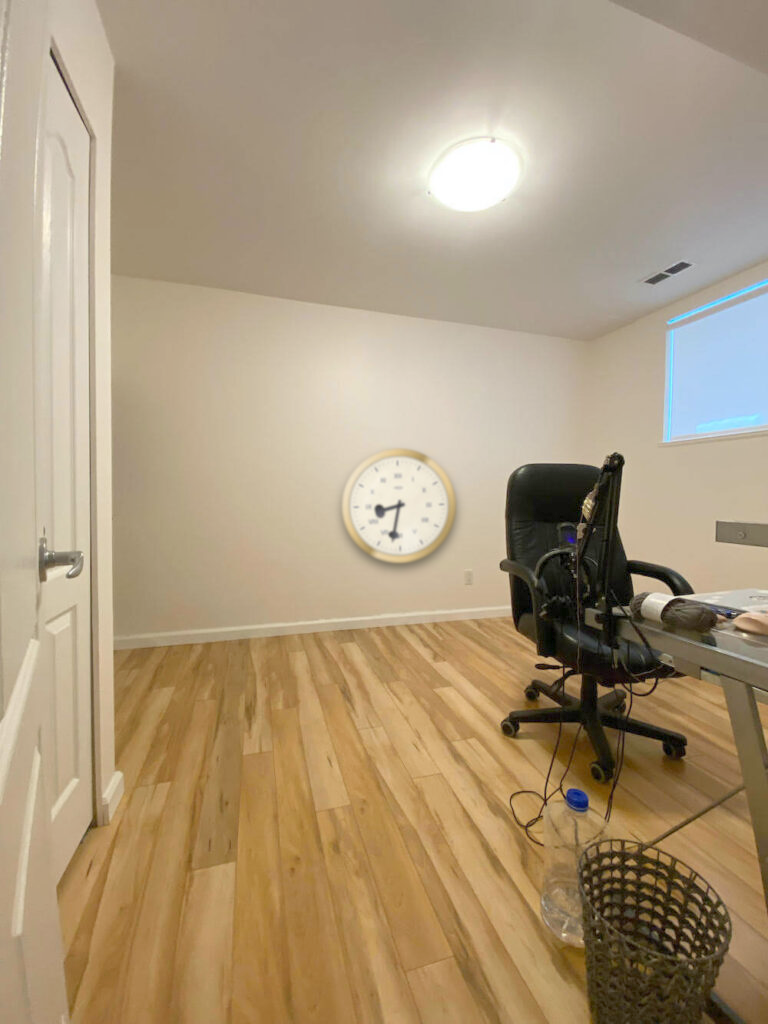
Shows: 8:32
